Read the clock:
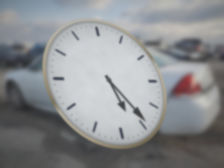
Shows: 5:24
